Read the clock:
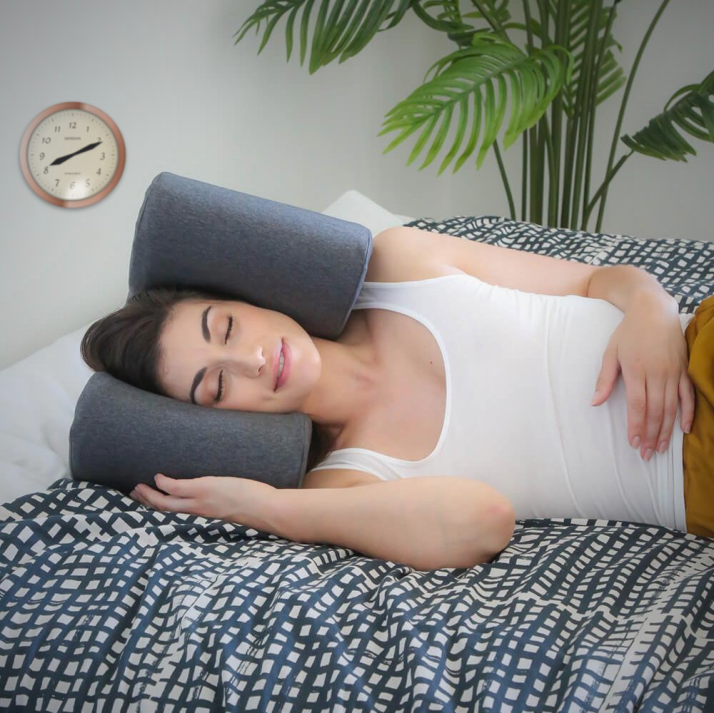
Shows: 8:11
